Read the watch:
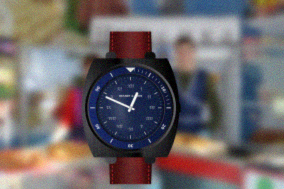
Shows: 12:49
